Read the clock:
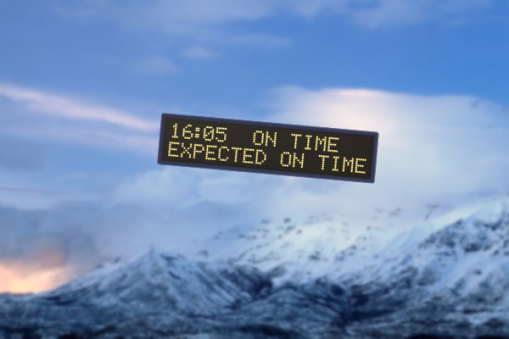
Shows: 16:05
